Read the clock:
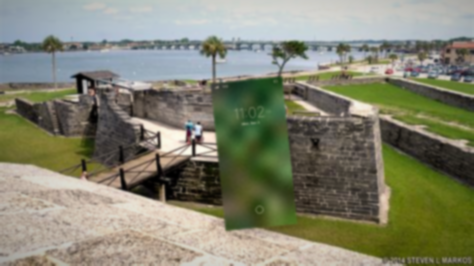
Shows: 11:02
